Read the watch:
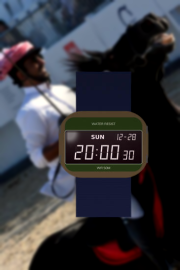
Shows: 20:00:30
